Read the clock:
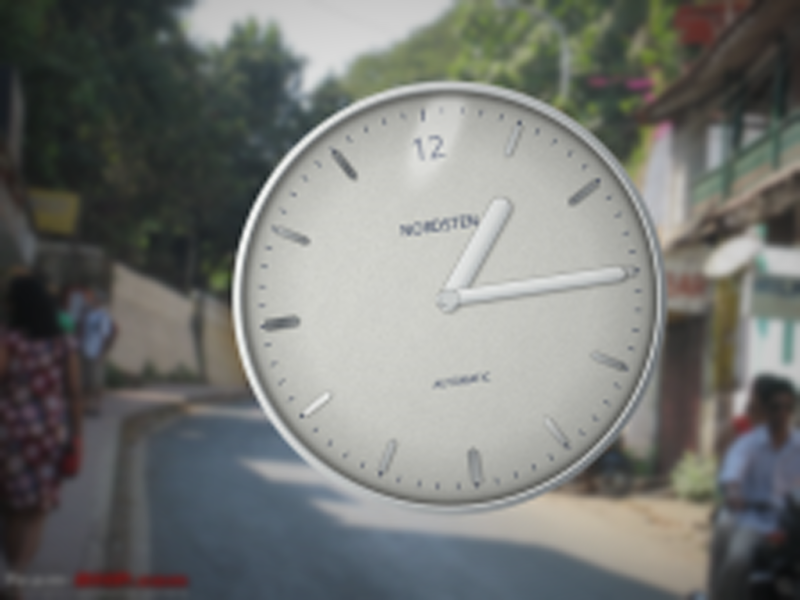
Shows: 1:15
